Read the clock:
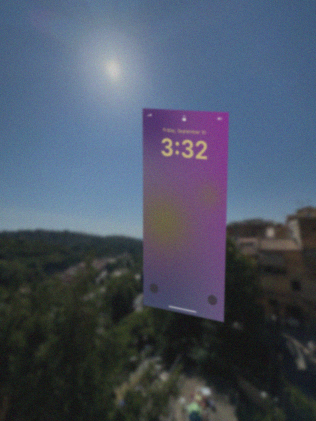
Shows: 3:32
